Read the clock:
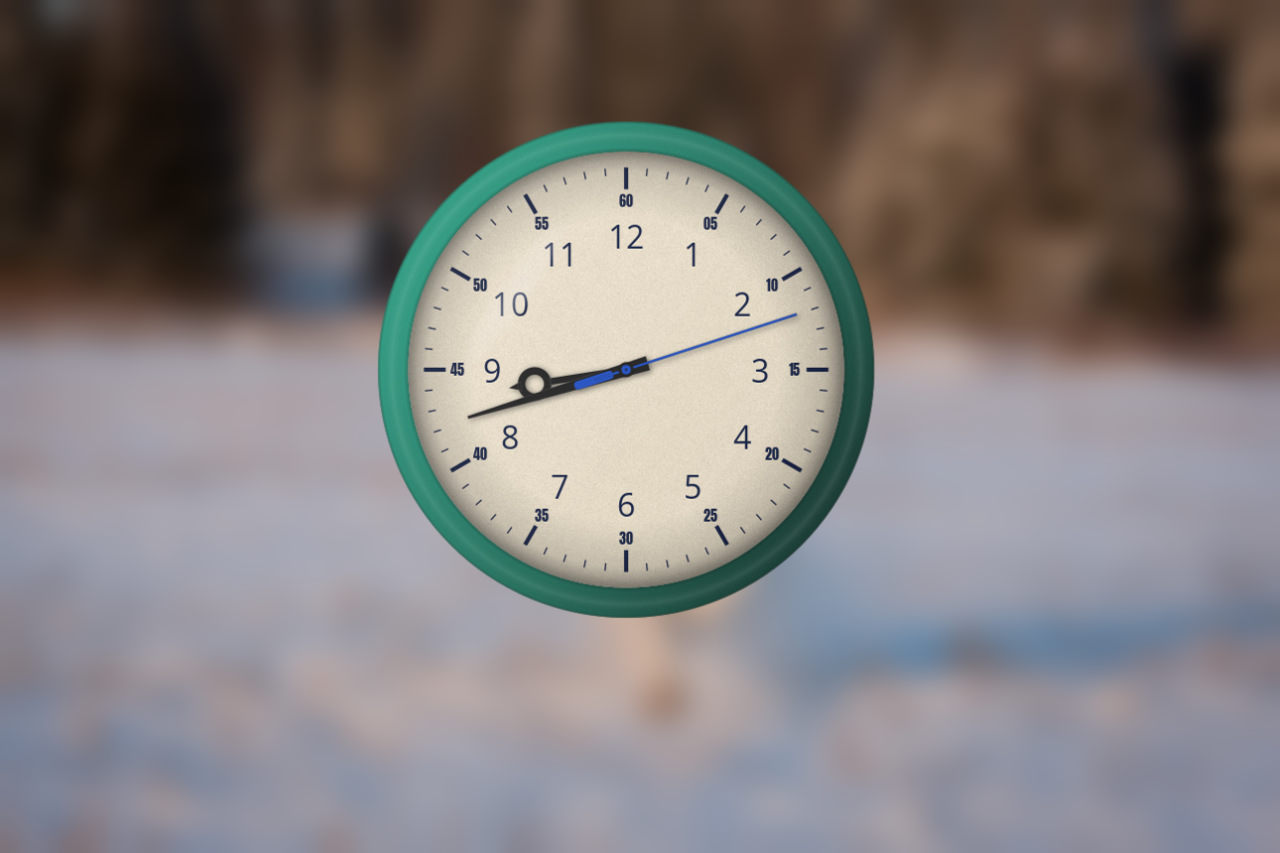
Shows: 8:42:12
